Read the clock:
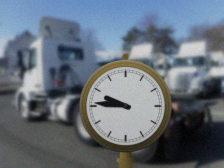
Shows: 9:46
